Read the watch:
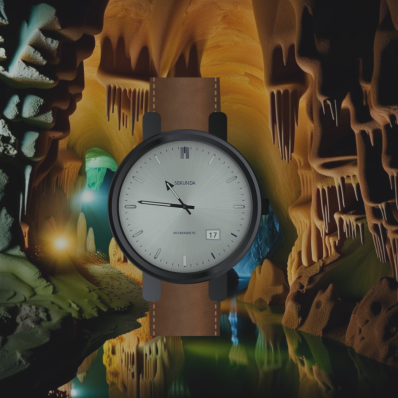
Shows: 10:46
